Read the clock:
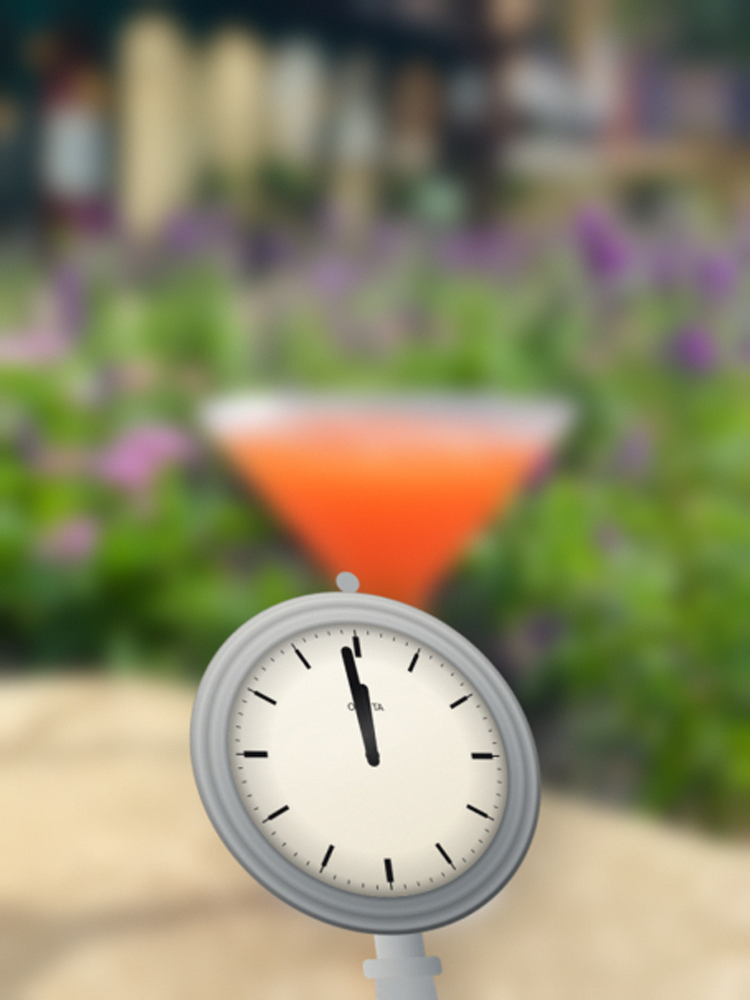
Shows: 11:59
